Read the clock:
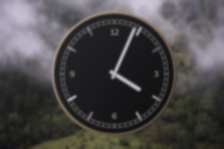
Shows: 4:04
